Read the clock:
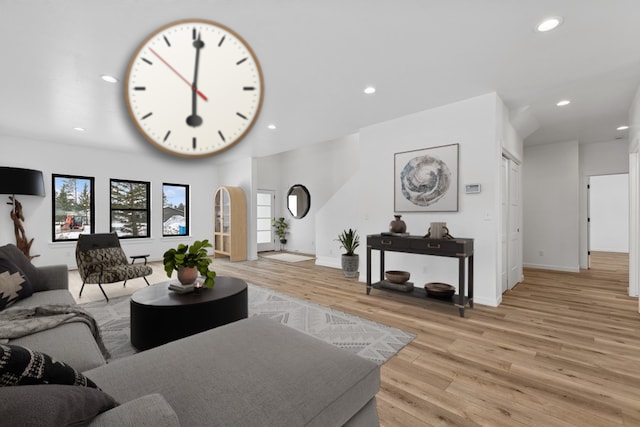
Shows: 6:00:52
